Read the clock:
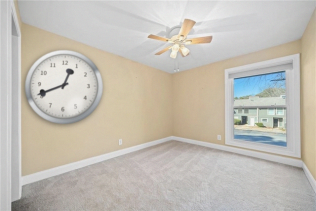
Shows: 12:41
